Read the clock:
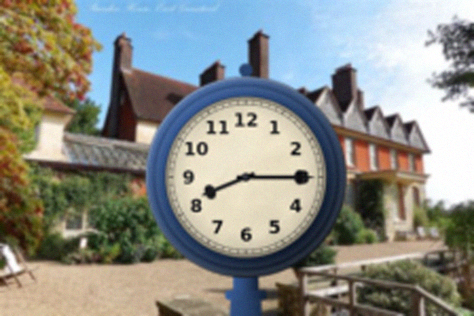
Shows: 8:15
